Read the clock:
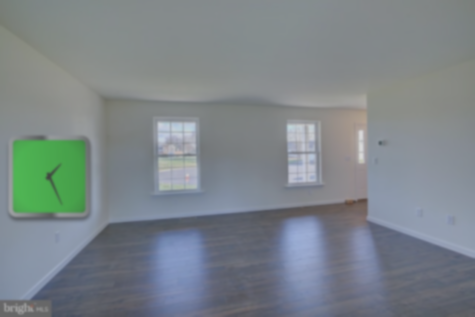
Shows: 1:26
